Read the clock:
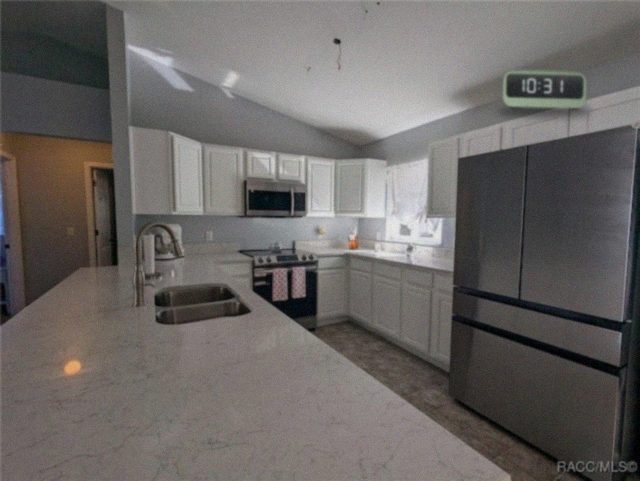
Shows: 10:31
